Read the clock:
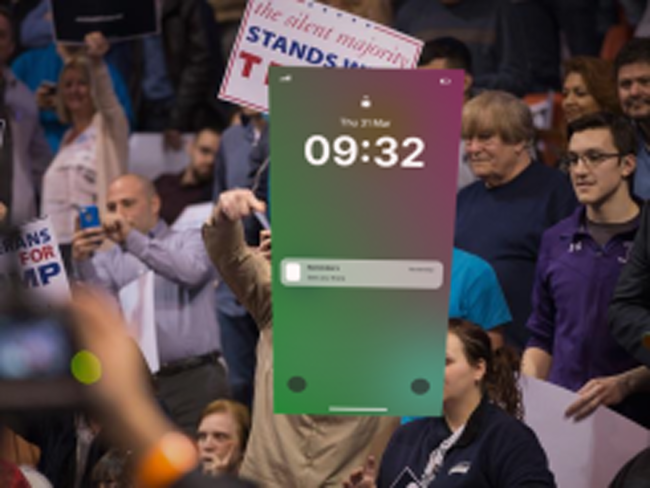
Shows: 9:32
